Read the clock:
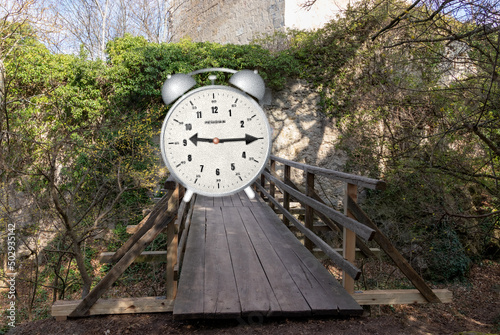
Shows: 9:15
